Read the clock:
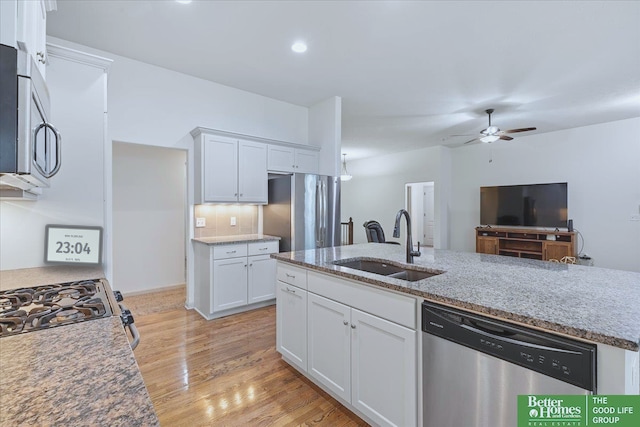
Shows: 23:04
